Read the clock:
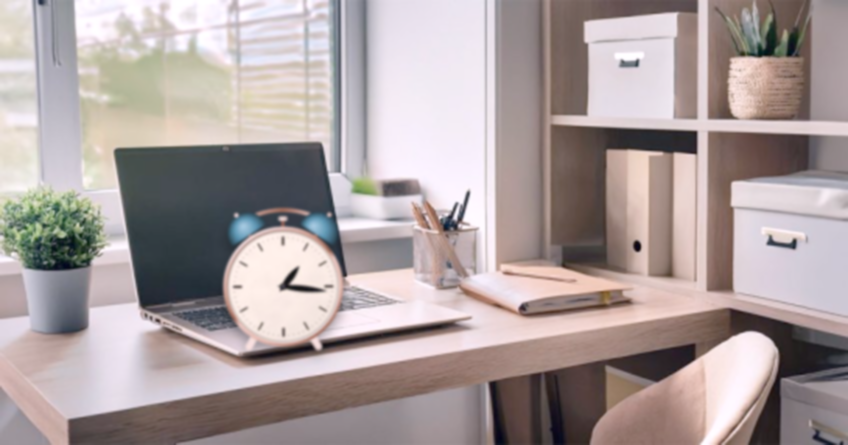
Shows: 1:16
